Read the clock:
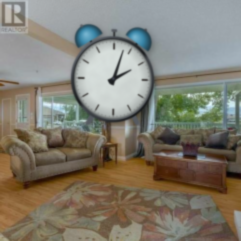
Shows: 2:03
